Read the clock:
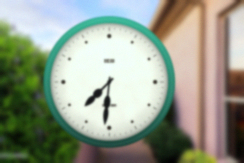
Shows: 7:31
